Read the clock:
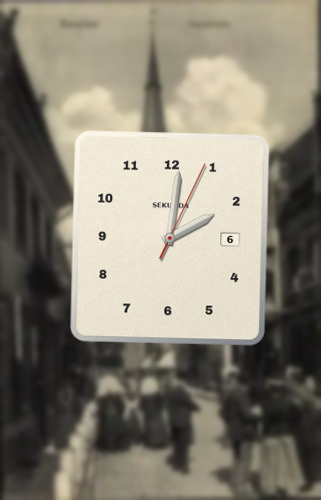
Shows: 2:01:04
